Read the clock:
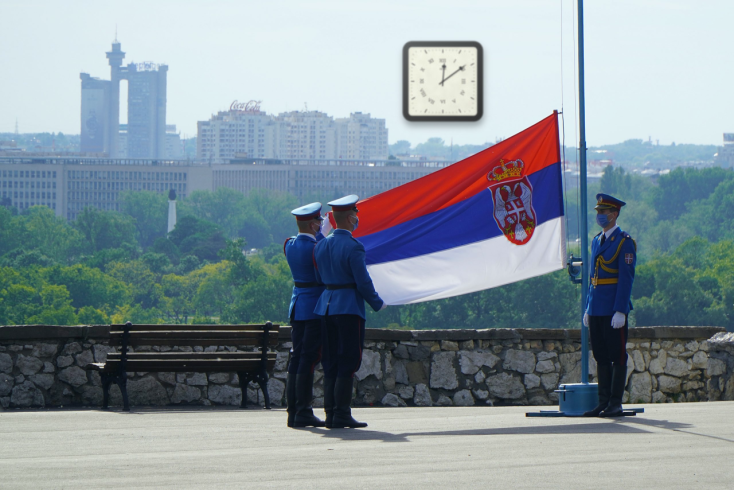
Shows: 12:09
